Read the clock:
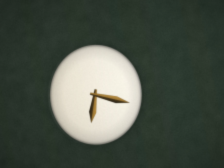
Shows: 6:17
